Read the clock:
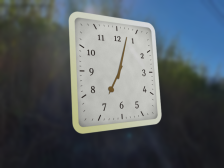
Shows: 7:03
